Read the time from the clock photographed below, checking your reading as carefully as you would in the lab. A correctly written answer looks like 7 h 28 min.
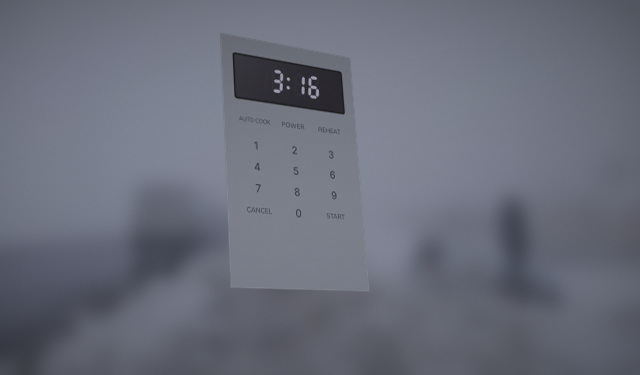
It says 3 h 16 min
